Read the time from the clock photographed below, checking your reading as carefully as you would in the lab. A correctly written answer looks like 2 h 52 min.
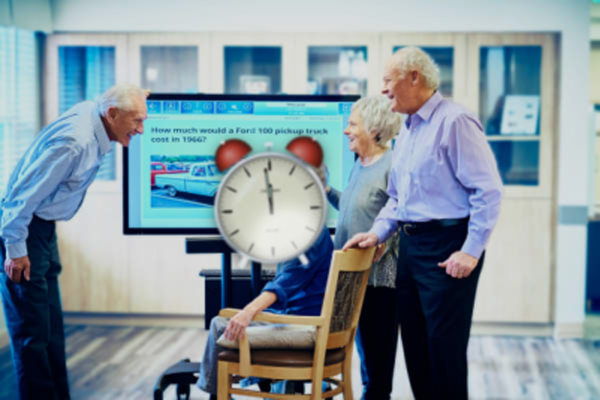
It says 11 h 59 min
